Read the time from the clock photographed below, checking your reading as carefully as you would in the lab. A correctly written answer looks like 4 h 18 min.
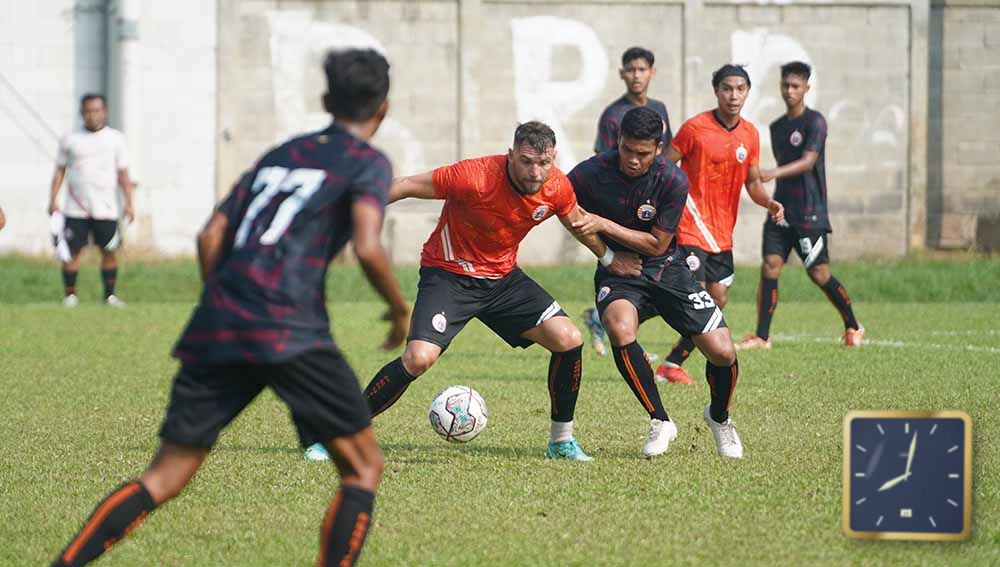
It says 8 h 02 min
